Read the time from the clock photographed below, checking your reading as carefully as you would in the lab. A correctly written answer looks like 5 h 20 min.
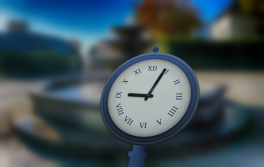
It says 9 h 04 min
